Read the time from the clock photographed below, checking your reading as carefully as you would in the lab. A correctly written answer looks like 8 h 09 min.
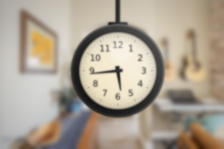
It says 5 h 44 min
